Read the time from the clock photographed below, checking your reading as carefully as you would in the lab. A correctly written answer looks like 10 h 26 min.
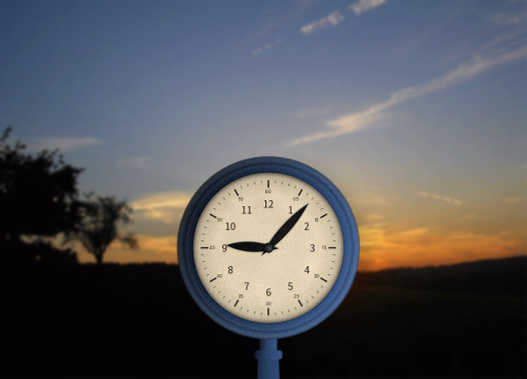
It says 9 h 07 min
